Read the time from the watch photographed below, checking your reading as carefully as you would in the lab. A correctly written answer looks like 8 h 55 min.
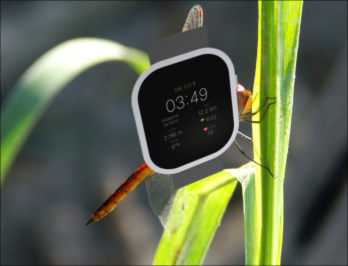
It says 3 h 49 min
